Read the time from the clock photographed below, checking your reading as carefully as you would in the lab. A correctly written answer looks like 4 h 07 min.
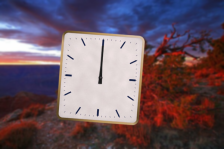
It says 12 h 00 min
